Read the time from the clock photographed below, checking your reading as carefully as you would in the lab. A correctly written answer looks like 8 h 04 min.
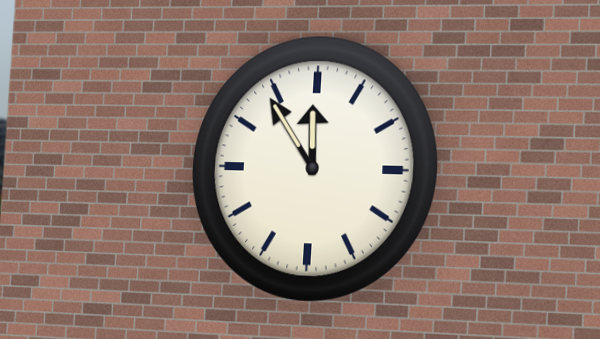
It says 11 h 54 min
